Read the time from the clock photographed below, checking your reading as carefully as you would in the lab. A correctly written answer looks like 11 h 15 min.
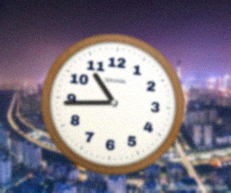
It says 10 h 44 min
